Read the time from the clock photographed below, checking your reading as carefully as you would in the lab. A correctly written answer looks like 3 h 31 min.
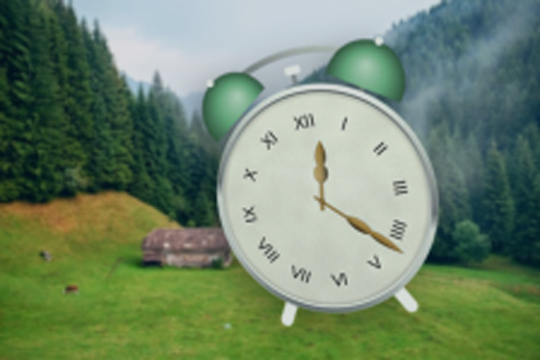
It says 12 h 22 min
